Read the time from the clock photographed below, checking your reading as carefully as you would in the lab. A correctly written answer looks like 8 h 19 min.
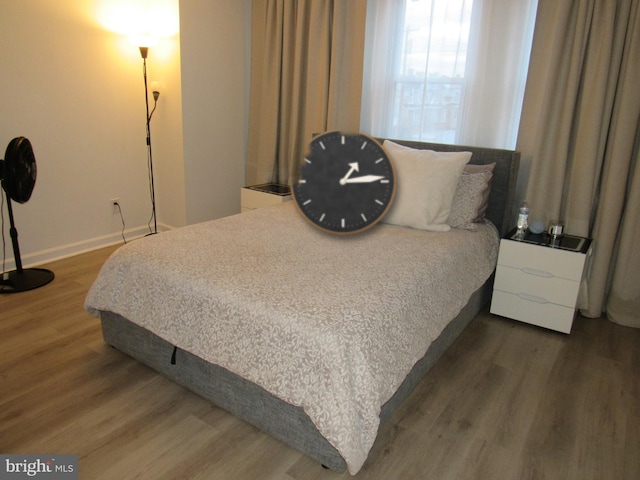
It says 1 h 14 min
